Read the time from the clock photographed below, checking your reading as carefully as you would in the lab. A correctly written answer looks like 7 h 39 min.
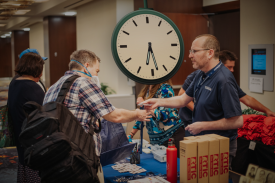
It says 6 h 28 min
